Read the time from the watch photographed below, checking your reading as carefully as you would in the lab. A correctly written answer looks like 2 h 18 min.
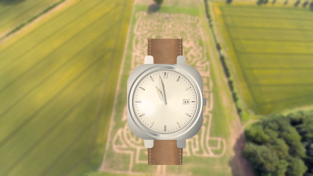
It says 10 h 58 min
